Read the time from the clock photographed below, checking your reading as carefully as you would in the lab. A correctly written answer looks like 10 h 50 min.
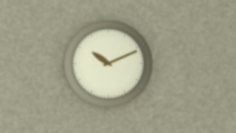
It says 10 h 11 min
